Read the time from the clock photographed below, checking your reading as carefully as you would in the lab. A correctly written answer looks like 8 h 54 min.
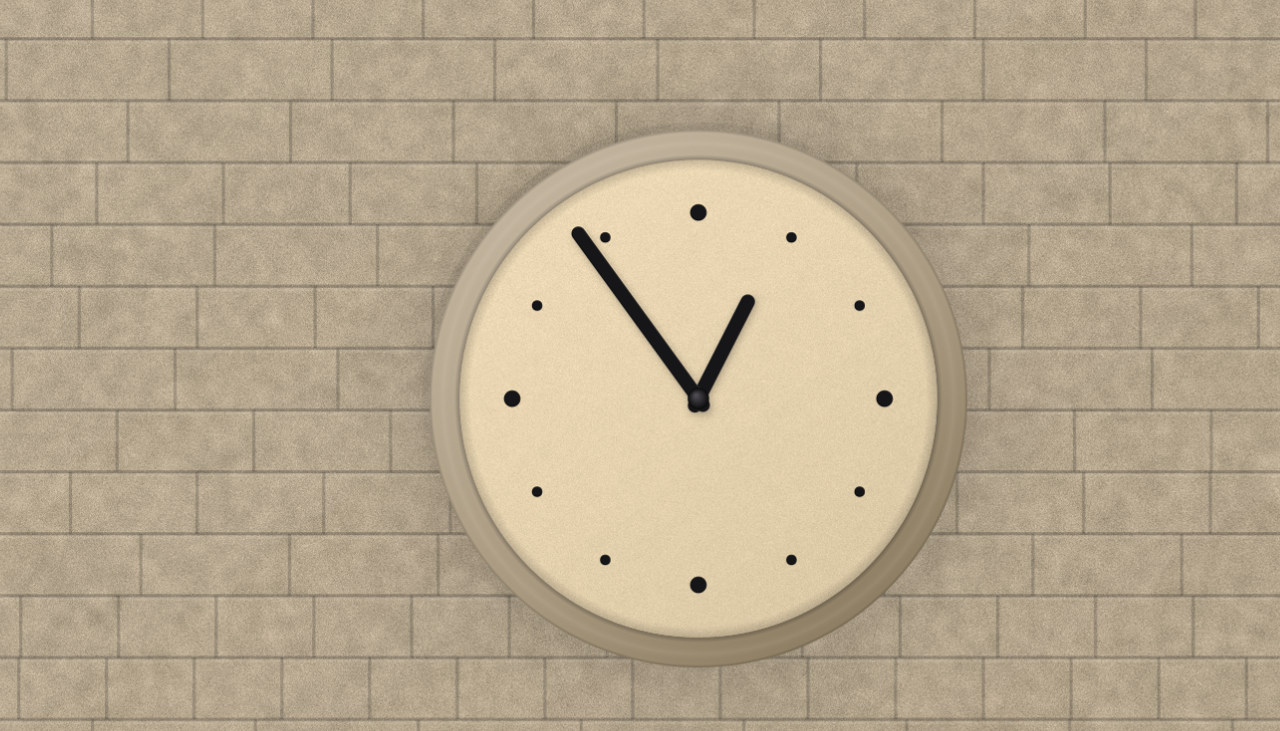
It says 12 h 54 min
